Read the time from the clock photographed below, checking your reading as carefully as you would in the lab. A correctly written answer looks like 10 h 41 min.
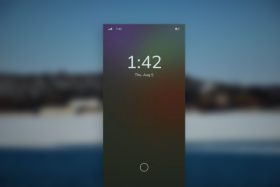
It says 1 h 42 min
